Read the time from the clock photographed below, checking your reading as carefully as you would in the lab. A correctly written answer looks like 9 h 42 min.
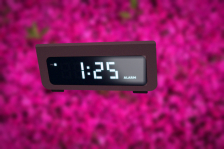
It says 1 h 25 min
